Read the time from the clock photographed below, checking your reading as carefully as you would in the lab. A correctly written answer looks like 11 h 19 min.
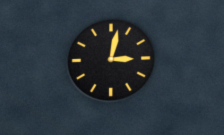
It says 3 h 02 min
